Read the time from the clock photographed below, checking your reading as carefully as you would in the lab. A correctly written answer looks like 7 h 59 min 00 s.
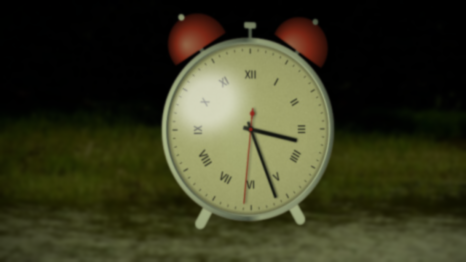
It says 3 h 26 min 31 s
